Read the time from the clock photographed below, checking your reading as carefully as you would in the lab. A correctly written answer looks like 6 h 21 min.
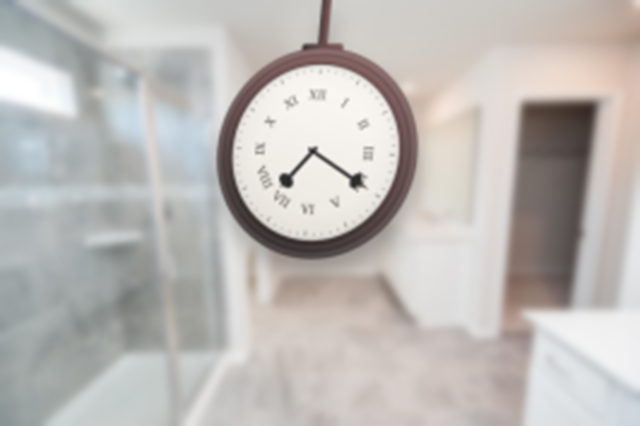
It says 7 h 20 min
